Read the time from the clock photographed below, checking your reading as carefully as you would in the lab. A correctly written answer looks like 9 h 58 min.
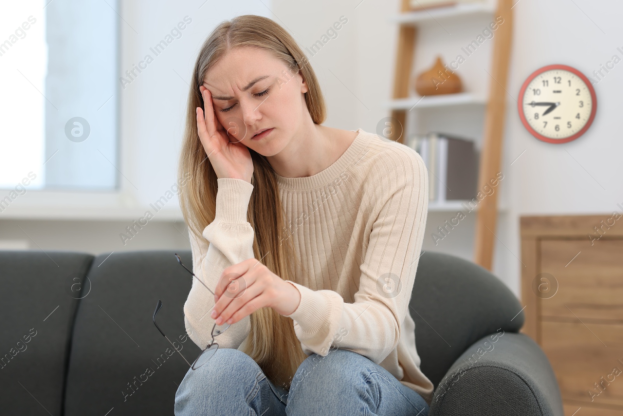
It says 7 h 45 min
